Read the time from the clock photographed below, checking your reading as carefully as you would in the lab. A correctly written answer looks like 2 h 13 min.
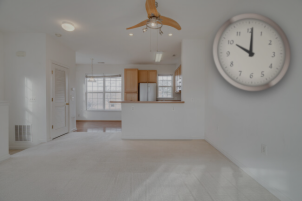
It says 10 h 01 min
